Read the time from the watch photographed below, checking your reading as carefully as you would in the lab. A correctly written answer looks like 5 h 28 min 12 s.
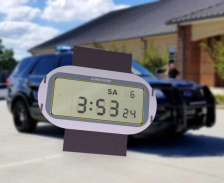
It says 3 h 53 min 24 s
